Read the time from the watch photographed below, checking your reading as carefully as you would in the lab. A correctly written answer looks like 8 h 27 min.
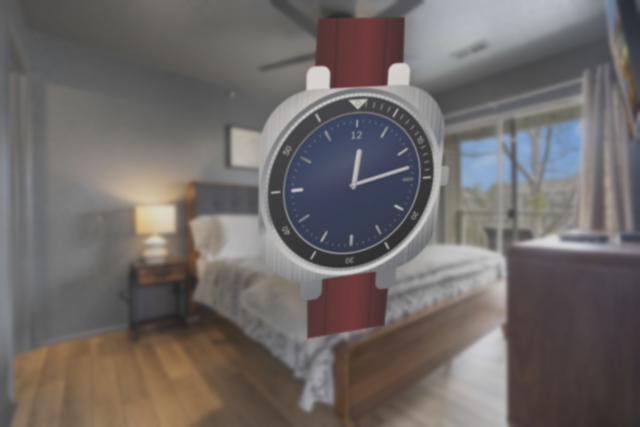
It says 12 h 13 min
